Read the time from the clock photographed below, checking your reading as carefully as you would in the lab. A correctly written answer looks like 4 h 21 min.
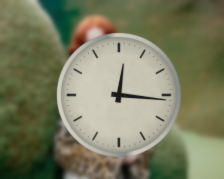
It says 12 h 16 min
